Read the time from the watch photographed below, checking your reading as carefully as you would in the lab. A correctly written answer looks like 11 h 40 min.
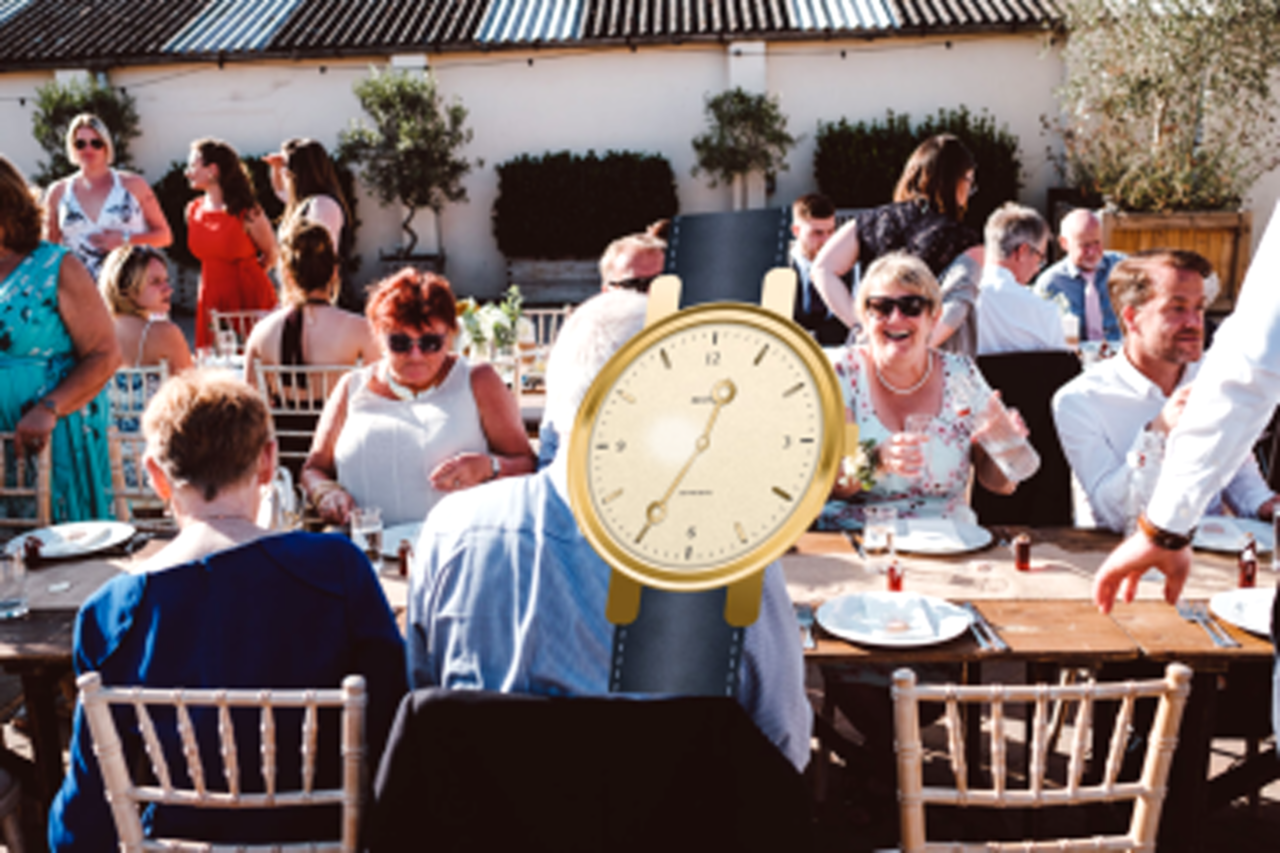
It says 12 h 35 min
